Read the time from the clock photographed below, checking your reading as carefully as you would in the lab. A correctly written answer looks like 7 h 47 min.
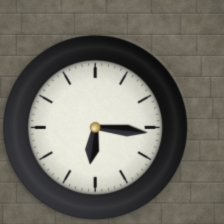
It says 6 h 16 min
